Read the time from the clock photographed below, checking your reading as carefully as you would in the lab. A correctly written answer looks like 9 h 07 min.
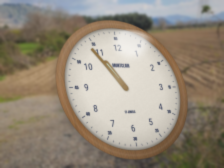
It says 10 h 54 min
